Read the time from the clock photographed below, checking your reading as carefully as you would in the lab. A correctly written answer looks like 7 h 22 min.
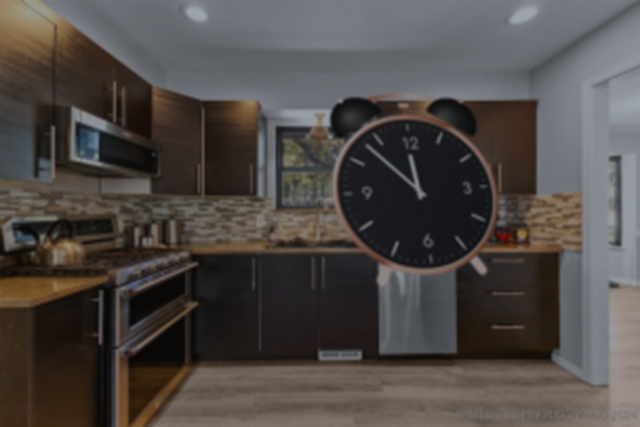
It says 11 h 53 min
